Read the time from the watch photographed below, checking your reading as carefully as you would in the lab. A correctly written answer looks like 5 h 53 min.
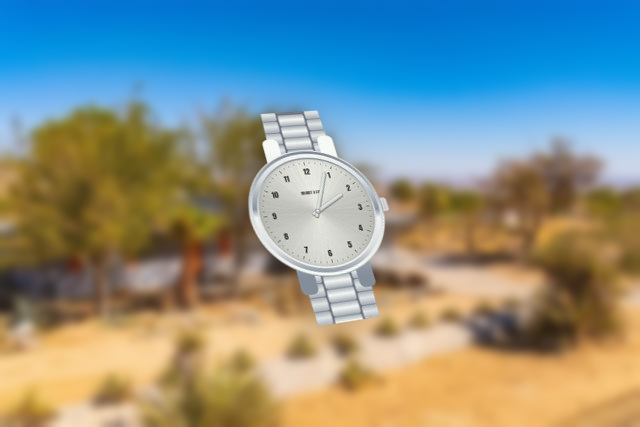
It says 2 h 04 min
